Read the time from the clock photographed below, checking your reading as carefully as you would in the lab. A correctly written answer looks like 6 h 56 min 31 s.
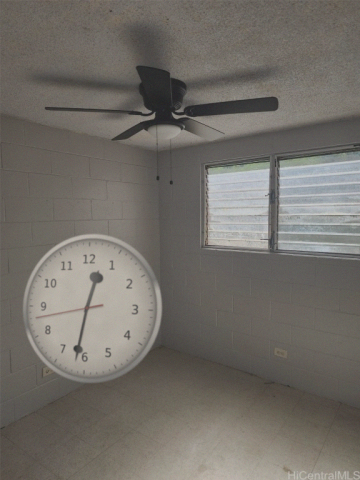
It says 12 h 31 min 43 s
